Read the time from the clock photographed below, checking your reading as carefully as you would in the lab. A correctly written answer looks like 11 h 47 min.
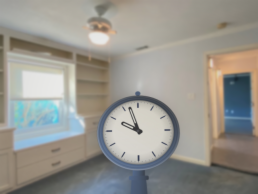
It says 9 h 57 min
